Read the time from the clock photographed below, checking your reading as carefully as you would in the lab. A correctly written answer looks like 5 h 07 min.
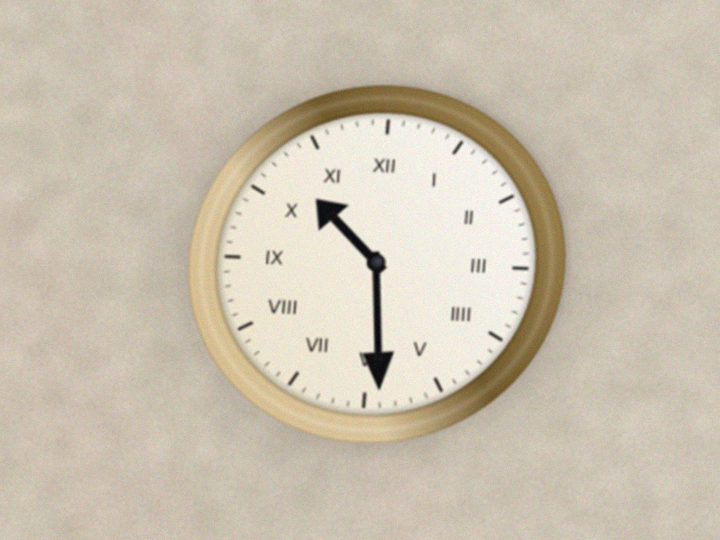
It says 10 h 29 min
